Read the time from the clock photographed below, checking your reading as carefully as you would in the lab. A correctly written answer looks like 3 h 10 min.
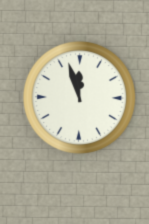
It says 11 h 57 min
